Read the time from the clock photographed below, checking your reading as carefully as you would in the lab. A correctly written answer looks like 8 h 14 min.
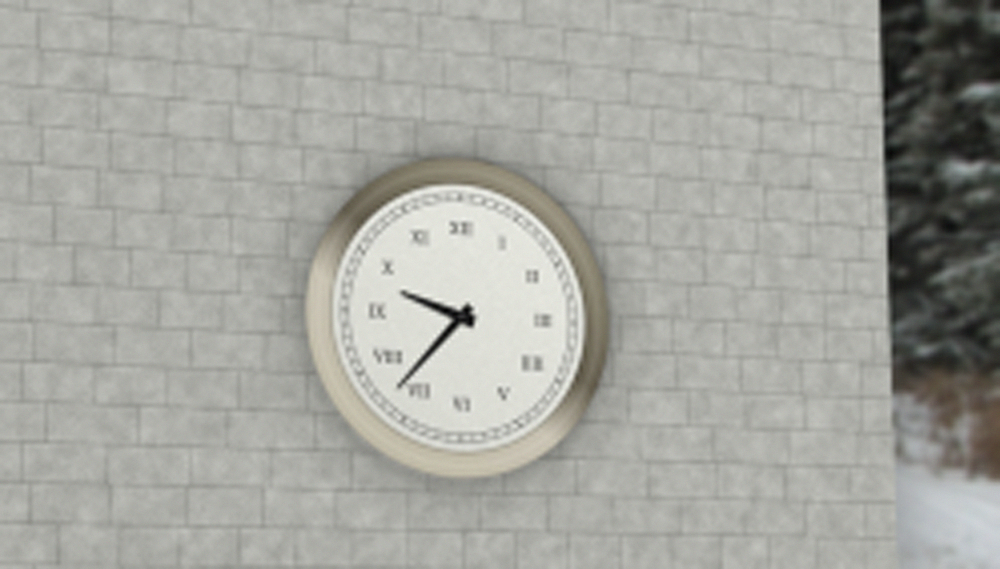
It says 9 h 37 min
